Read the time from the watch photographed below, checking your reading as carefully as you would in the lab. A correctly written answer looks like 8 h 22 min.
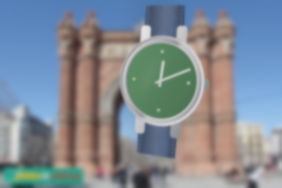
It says 12 h 11 min
